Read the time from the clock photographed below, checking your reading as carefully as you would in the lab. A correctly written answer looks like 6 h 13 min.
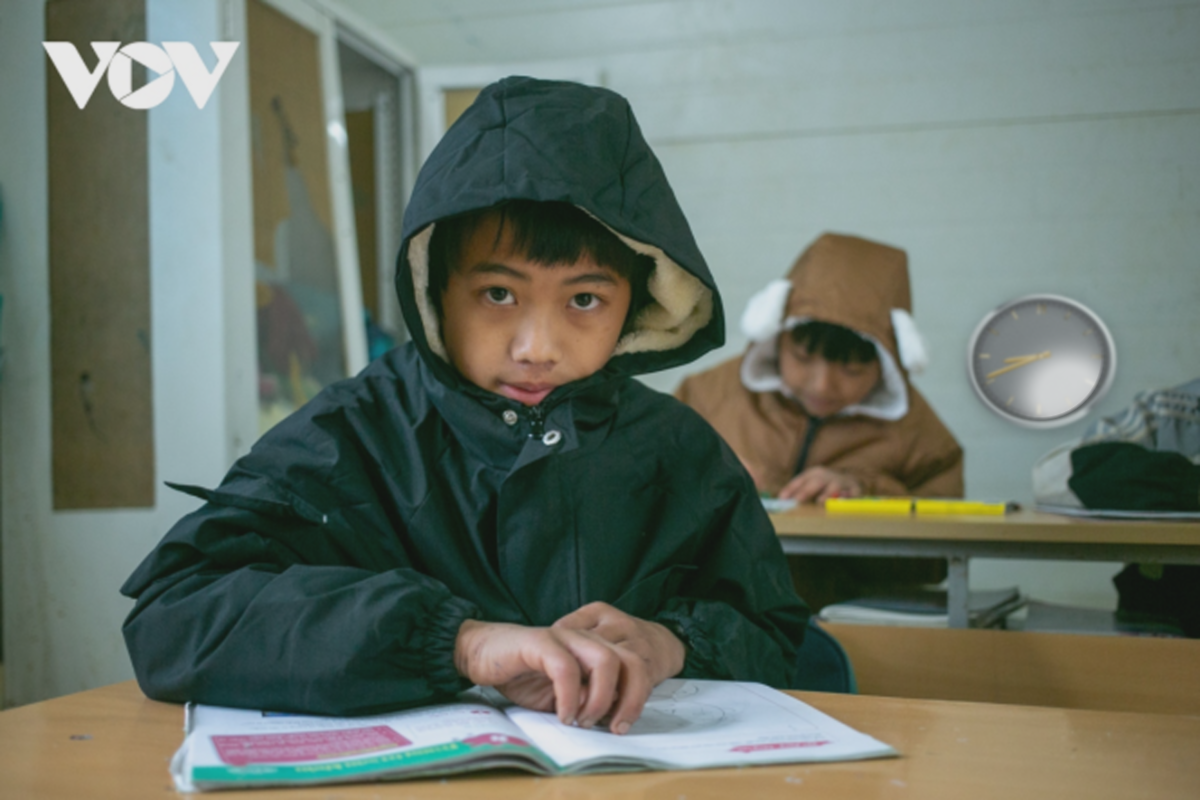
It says 8 h 41 min
